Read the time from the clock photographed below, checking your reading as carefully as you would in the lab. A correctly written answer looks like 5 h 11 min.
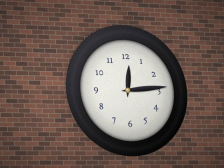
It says 12 h 14 min
